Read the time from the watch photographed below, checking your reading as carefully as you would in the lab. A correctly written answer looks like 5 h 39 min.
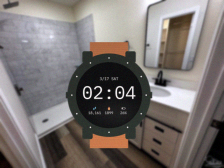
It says 2 h 04 min
